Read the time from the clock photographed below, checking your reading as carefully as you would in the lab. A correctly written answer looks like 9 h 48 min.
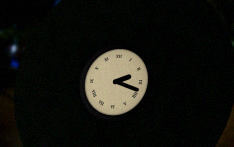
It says 2 h 18 min
